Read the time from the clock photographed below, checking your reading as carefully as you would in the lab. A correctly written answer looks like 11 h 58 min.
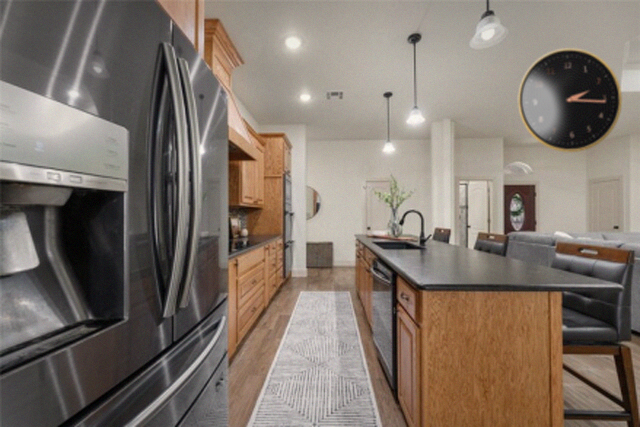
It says 2 h 16 min
